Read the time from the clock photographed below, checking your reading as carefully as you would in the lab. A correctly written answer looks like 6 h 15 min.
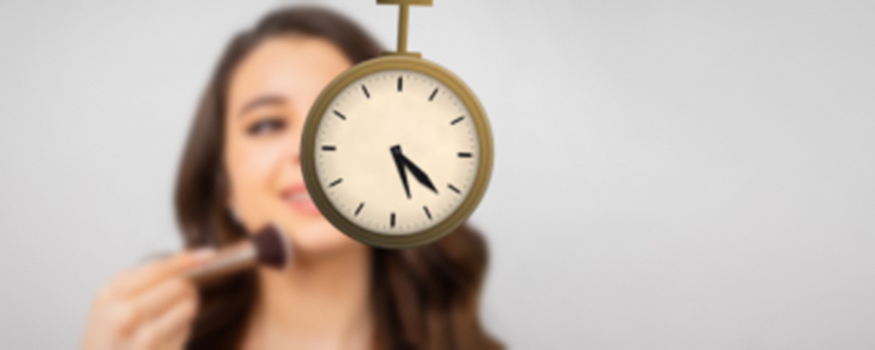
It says 5 h 22 min
